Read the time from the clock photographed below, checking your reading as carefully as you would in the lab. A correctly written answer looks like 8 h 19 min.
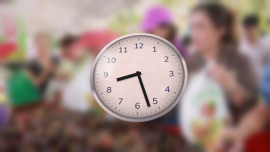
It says 8 h 27 min
